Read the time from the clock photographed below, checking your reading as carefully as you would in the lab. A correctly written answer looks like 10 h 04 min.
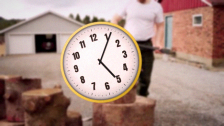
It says 5 h 06 min
